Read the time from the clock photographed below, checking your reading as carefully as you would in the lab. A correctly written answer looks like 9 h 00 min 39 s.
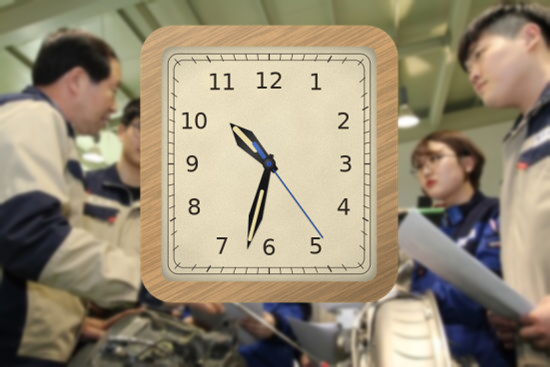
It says 10 h 32 min 24 s
